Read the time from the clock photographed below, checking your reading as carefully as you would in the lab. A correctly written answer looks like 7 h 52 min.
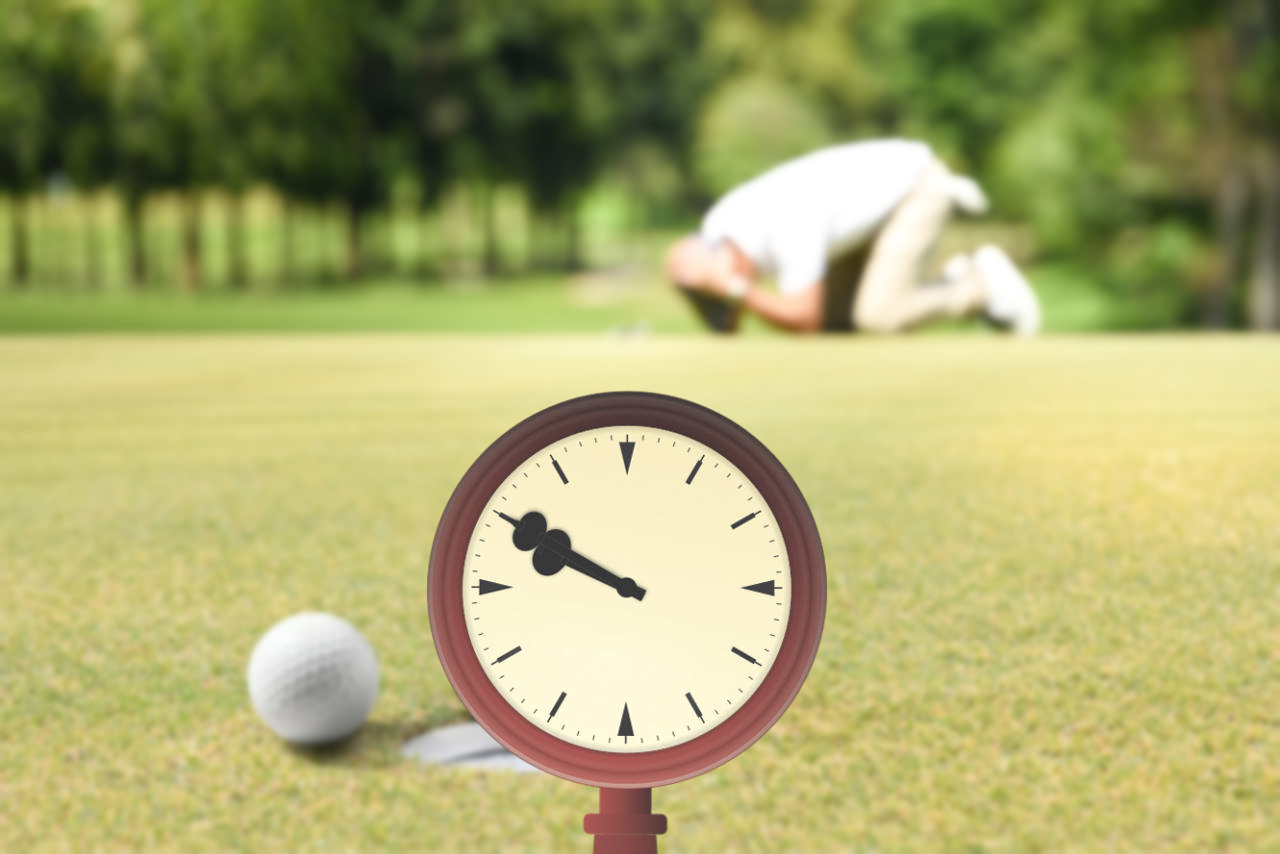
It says 9 h 50 min
